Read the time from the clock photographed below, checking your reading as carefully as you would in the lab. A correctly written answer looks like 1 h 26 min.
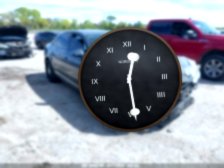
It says 12 h 29 min
